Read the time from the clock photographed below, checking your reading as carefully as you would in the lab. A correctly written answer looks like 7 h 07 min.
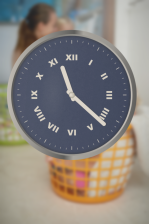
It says 11 h 22 min
